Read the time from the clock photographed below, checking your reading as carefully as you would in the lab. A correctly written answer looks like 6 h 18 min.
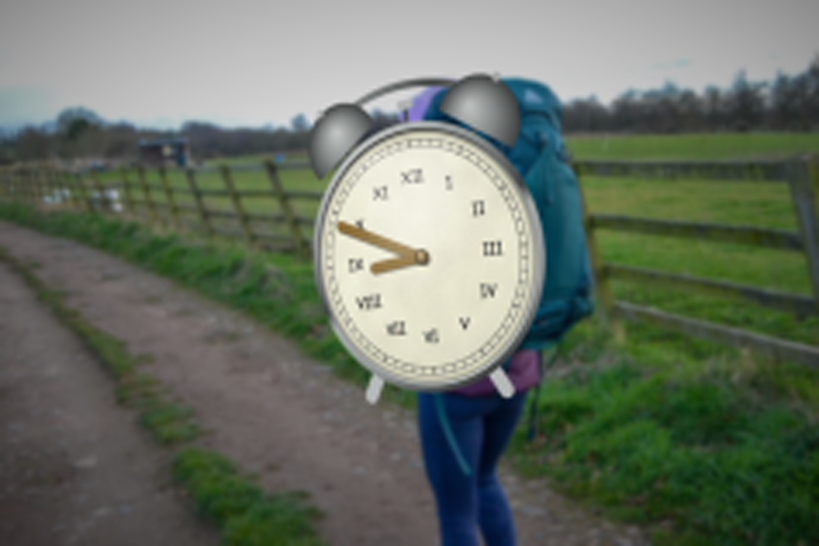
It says 8 h 49 min
